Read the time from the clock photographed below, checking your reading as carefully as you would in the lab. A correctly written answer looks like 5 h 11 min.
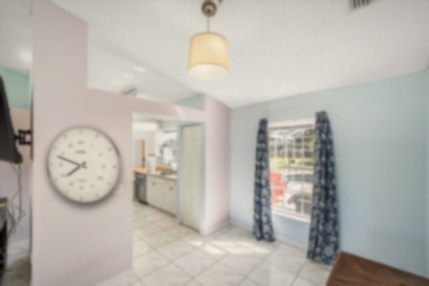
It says 7 h 48 min
